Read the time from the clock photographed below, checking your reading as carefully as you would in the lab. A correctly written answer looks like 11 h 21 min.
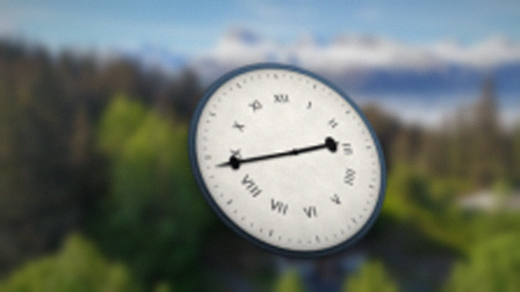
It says 2 h 44 min
